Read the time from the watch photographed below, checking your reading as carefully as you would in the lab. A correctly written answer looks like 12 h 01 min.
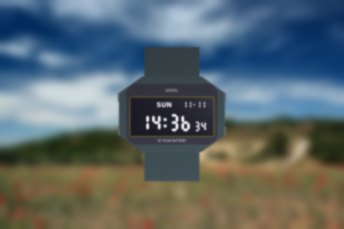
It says 14 h 36 min
